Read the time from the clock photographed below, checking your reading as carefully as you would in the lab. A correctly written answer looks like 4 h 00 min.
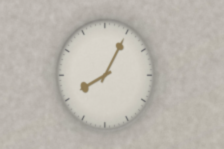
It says 8 h 05 min
